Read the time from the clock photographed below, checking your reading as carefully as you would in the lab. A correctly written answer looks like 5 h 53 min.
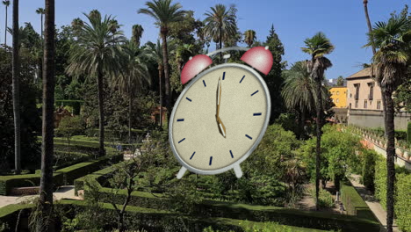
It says 4 h 59 min
